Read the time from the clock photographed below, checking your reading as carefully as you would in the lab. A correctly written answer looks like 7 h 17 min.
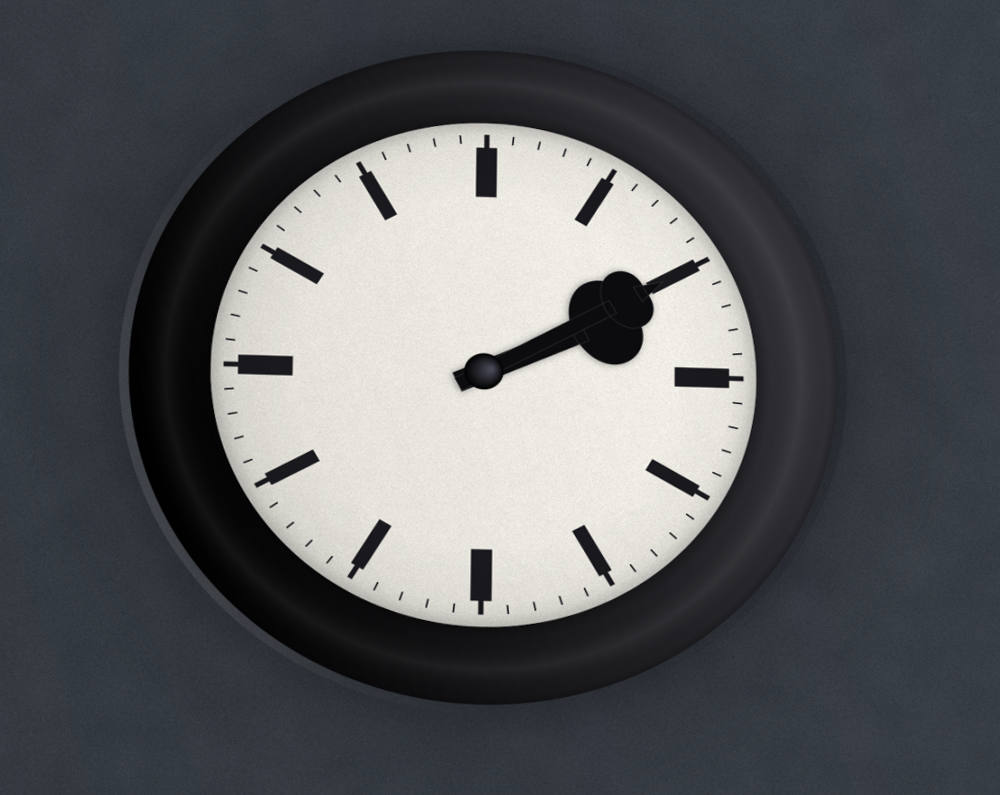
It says 2 h 10 min
